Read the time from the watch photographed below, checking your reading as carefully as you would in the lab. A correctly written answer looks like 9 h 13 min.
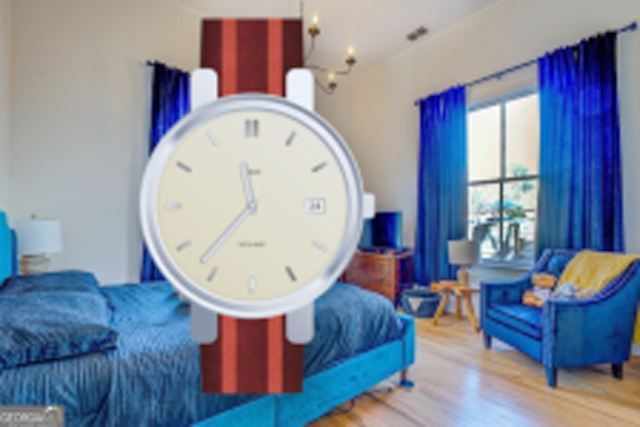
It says 11 h 37 min
